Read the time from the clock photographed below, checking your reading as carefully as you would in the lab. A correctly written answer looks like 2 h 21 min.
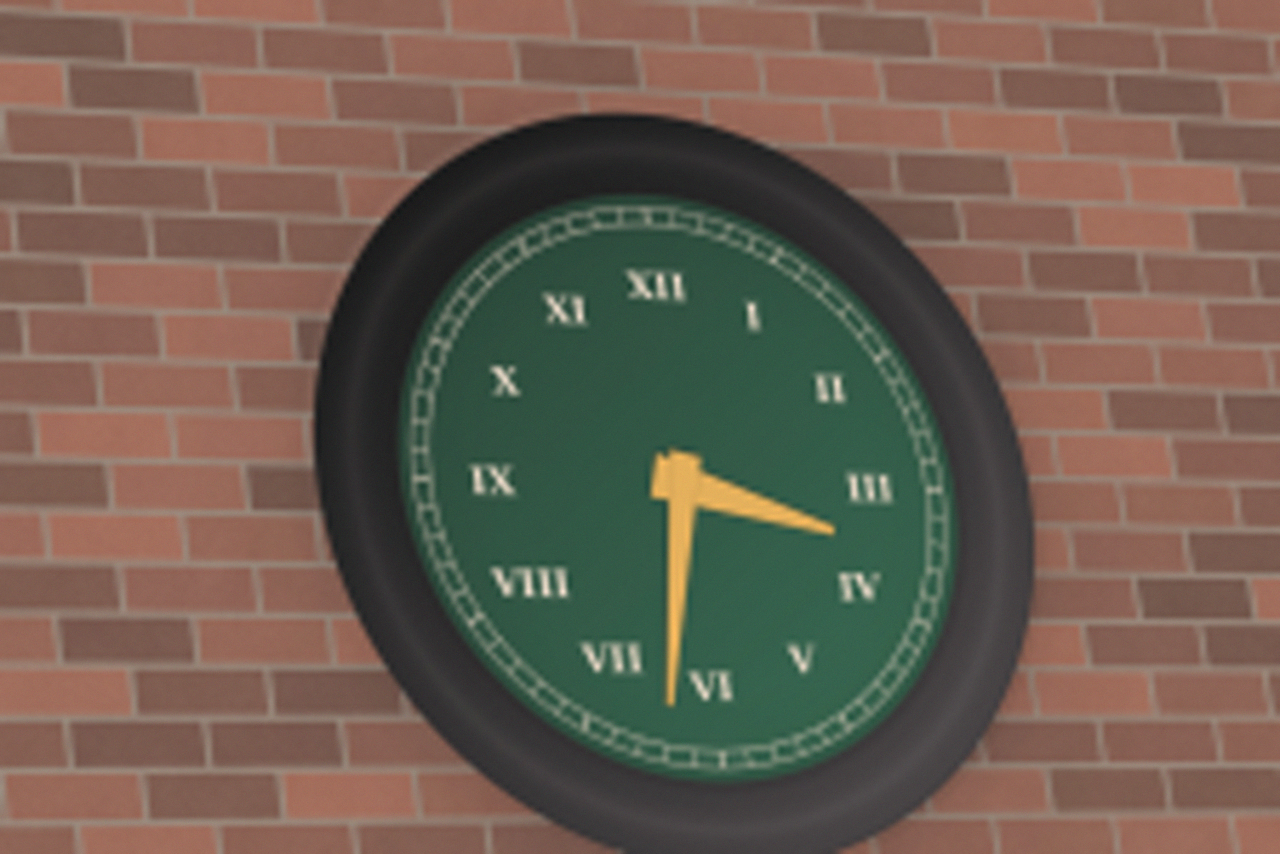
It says 3 h 32 min
